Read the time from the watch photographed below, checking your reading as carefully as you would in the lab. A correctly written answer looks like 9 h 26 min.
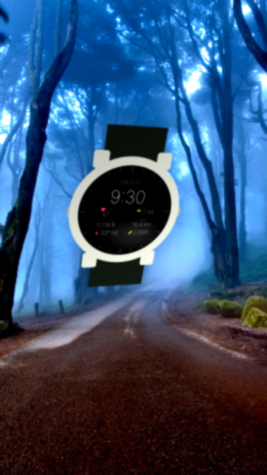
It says 9 h 30 min
